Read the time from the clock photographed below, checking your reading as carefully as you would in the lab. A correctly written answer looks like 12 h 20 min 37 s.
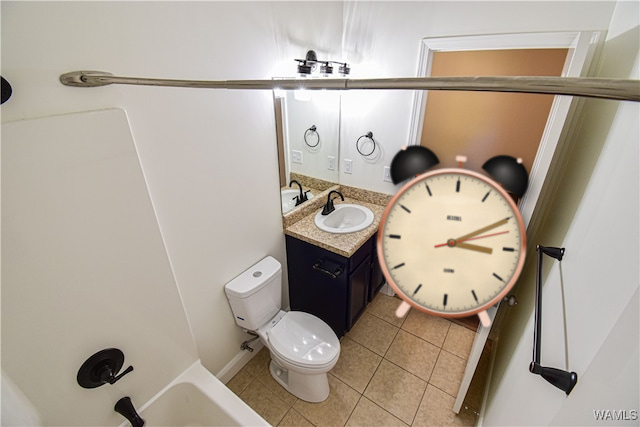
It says 3 h 10 min 12 s
